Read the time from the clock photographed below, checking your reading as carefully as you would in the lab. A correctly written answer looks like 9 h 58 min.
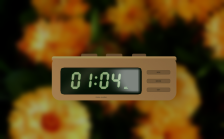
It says 1 h 04 min
